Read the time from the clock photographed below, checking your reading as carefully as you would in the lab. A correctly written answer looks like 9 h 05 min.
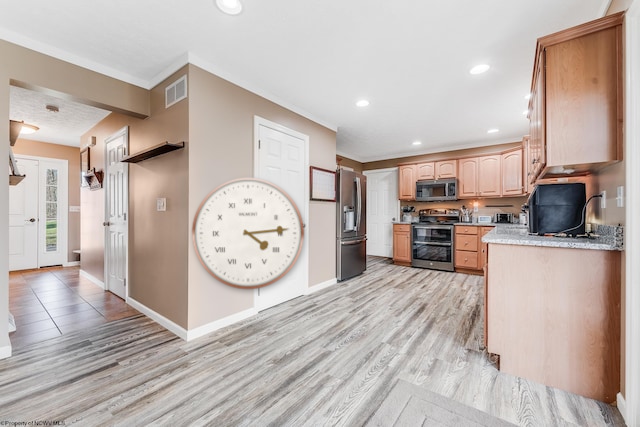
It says 4 h 14 min
